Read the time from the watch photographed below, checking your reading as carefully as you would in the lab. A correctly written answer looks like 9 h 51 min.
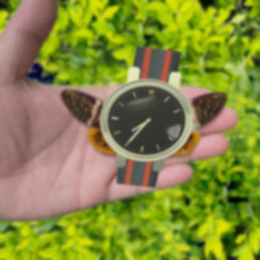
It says 7 h 35 min
